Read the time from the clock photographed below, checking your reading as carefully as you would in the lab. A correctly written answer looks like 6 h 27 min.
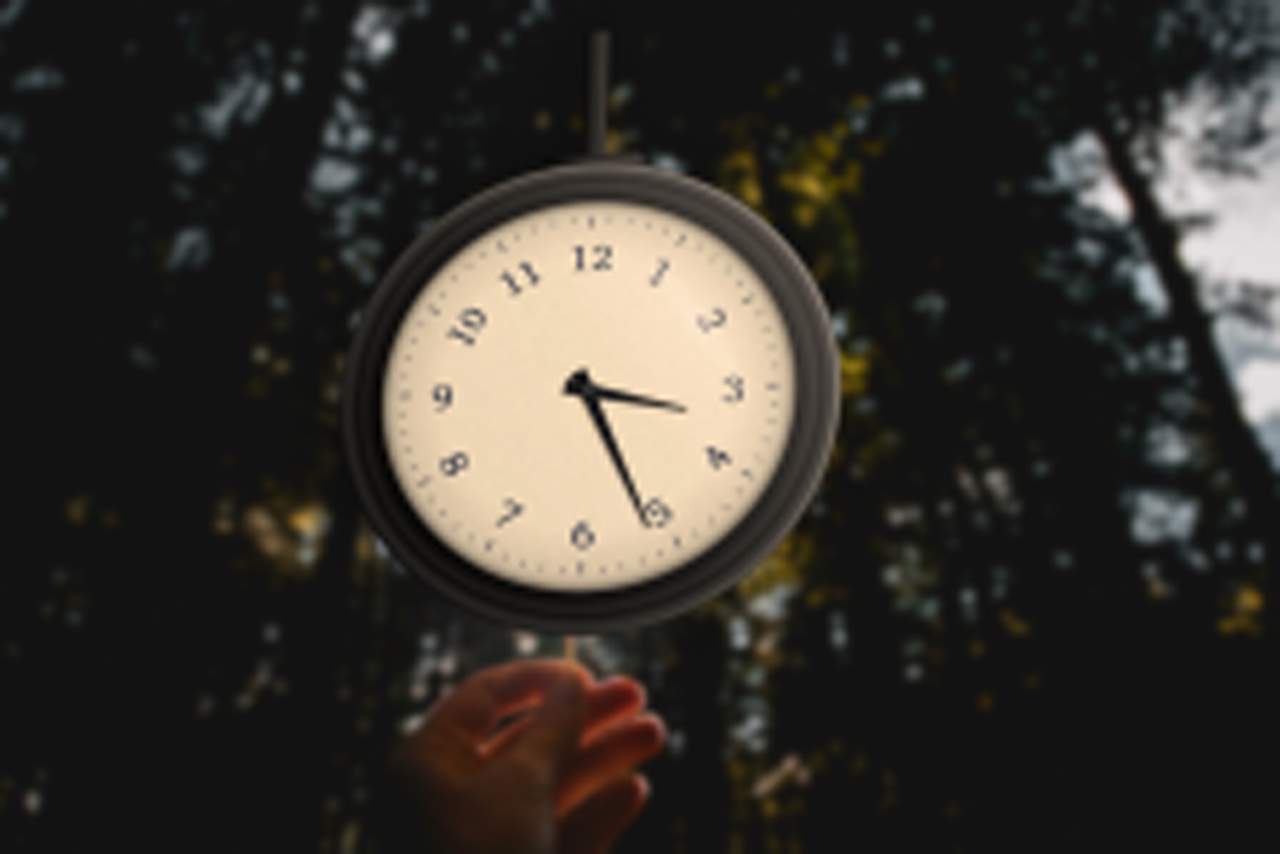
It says 3 h 26 min
